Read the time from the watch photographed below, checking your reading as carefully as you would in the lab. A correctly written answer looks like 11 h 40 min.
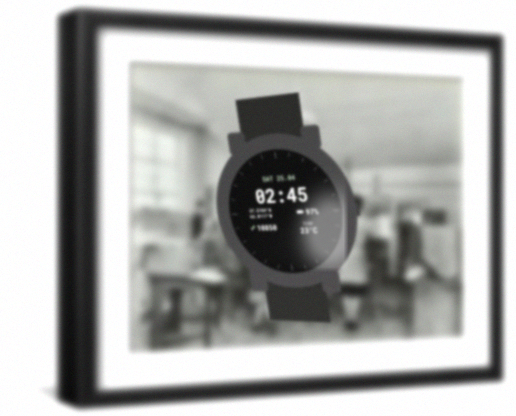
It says 2 h 45 min
